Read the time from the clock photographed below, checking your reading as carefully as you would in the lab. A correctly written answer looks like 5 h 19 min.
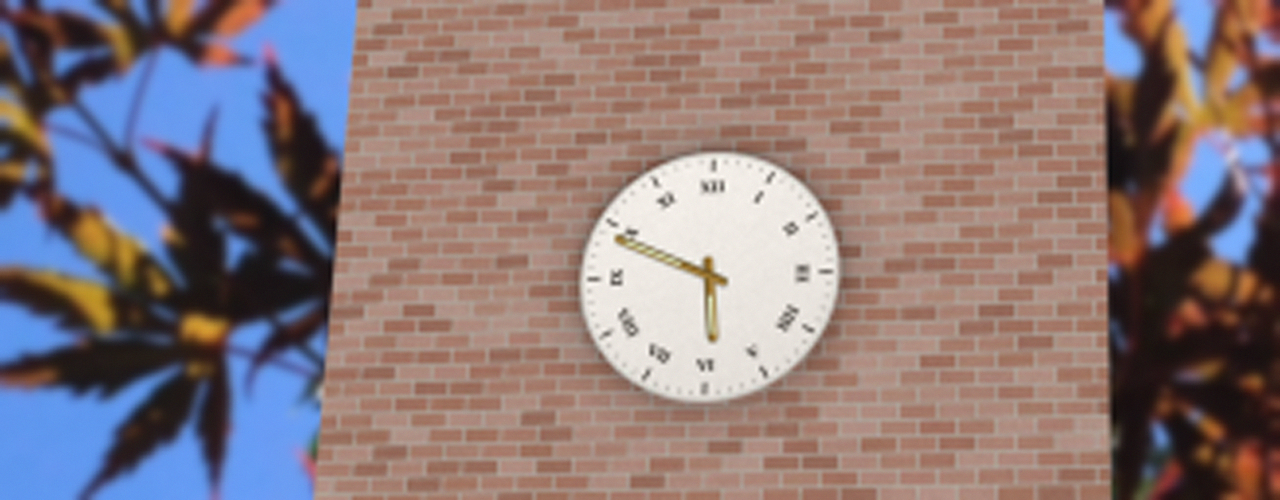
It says 5 h 49 min
